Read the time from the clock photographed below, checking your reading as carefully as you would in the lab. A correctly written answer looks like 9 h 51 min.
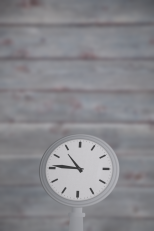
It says 10 h 46 min
